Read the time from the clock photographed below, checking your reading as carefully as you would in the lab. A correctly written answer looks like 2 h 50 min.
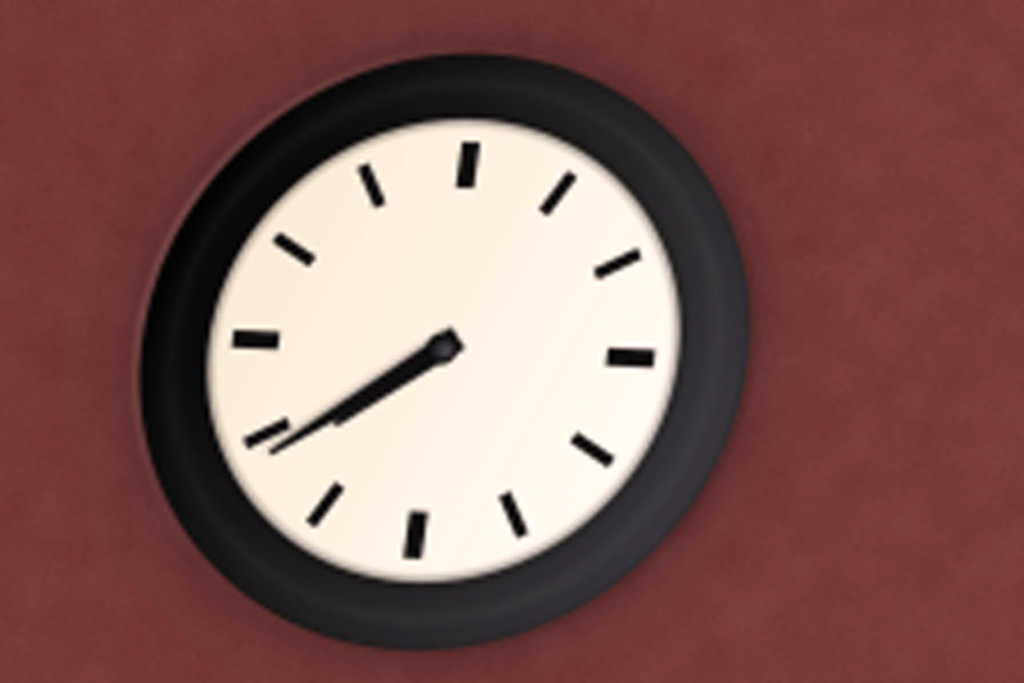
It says 7 h 39 min
